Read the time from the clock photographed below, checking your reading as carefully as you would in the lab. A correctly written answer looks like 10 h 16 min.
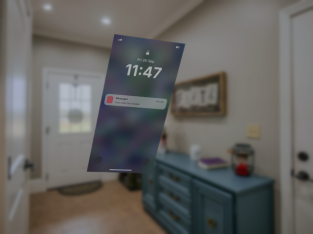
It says 11 h 47 min
